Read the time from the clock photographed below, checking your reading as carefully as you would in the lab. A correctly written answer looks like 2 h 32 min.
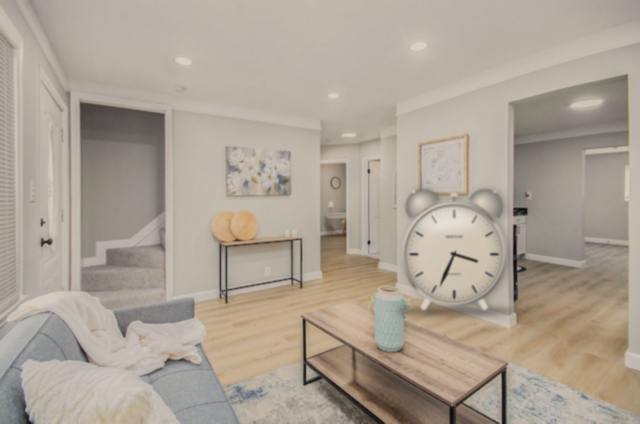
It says 3 h 34 min
